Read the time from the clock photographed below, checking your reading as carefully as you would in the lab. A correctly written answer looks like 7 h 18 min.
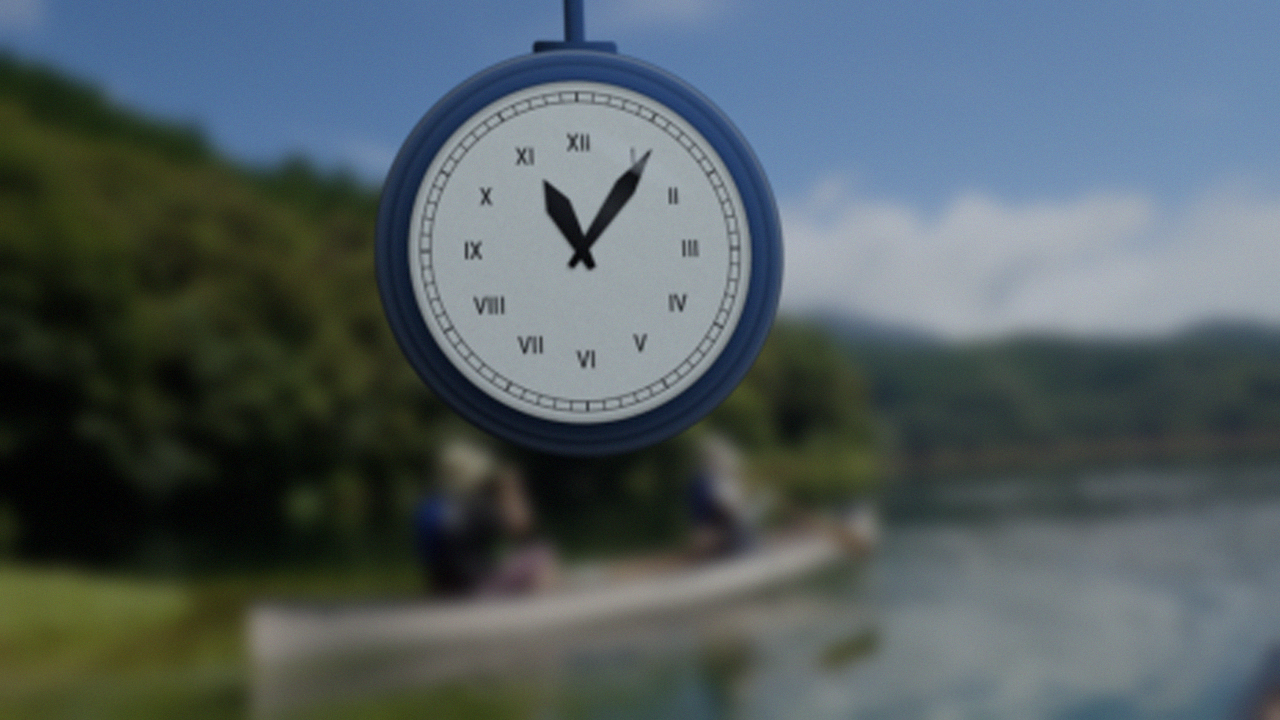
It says 11 h 06 min
